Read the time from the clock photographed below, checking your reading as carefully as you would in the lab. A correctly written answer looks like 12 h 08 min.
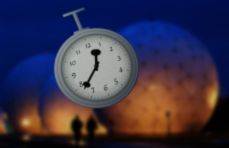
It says 12 h 38 min
